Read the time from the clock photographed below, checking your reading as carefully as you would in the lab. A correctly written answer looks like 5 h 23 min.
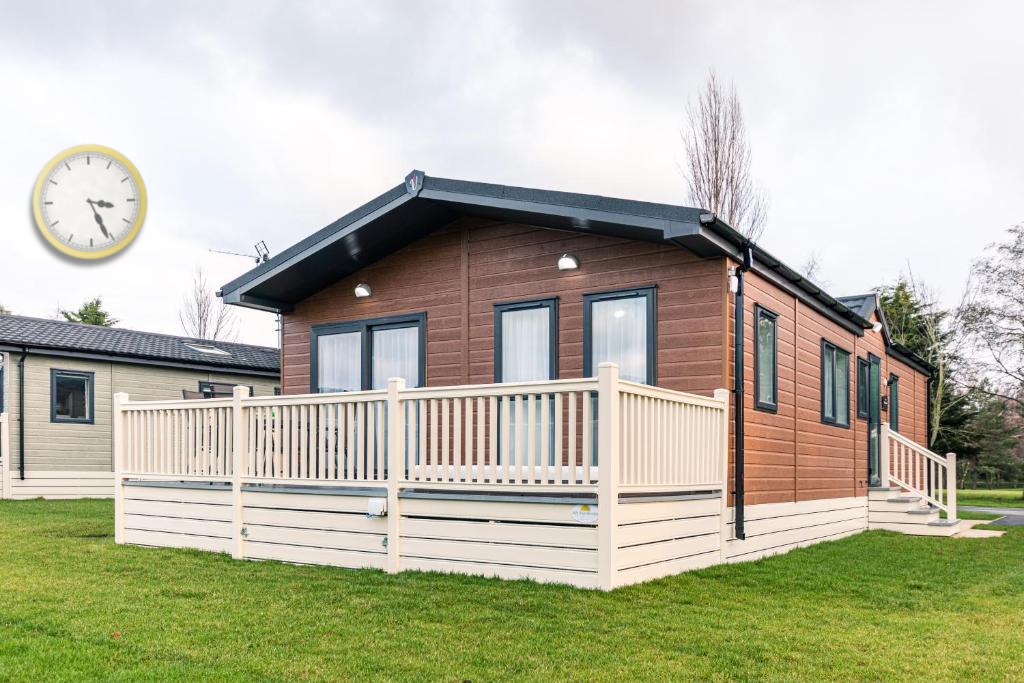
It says 3 h 26 min
